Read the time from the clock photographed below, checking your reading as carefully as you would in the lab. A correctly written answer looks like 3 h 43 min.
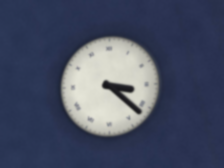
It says 3 h 22 min
